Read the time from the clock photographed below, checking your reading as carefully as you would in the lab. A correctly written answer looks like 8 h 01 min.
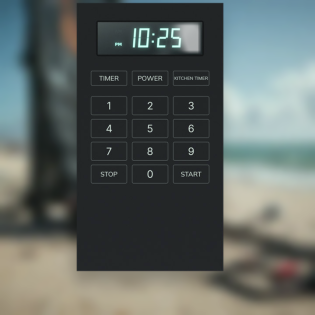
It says 10 h 25 min
